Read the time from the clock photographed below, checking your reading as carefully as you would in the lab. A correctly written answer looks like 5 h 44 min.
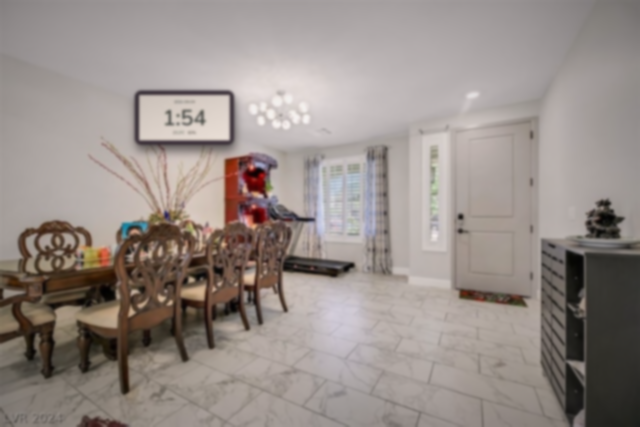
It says 1 h 54 min
